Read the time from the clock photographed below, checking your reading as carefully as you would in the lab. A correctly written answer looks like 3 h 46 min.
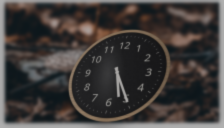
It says 5 h 25 min
